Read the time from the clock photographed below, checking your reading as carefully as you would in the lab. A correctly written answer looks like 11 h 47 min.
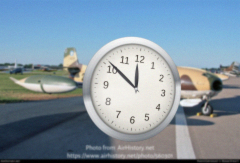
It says 11 h 51 min
